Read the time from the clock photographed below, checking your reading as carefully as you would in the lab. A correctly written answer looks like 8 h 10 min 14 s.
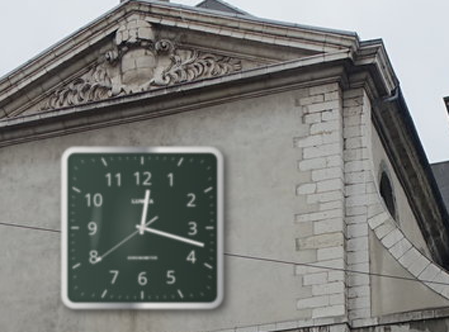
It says 12 h 17 min 39 s
